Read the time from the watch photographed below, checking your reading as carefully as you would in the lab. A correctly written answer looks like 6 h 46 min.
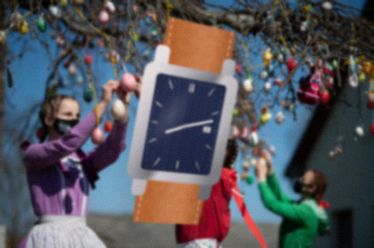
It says 8 h 12 min
